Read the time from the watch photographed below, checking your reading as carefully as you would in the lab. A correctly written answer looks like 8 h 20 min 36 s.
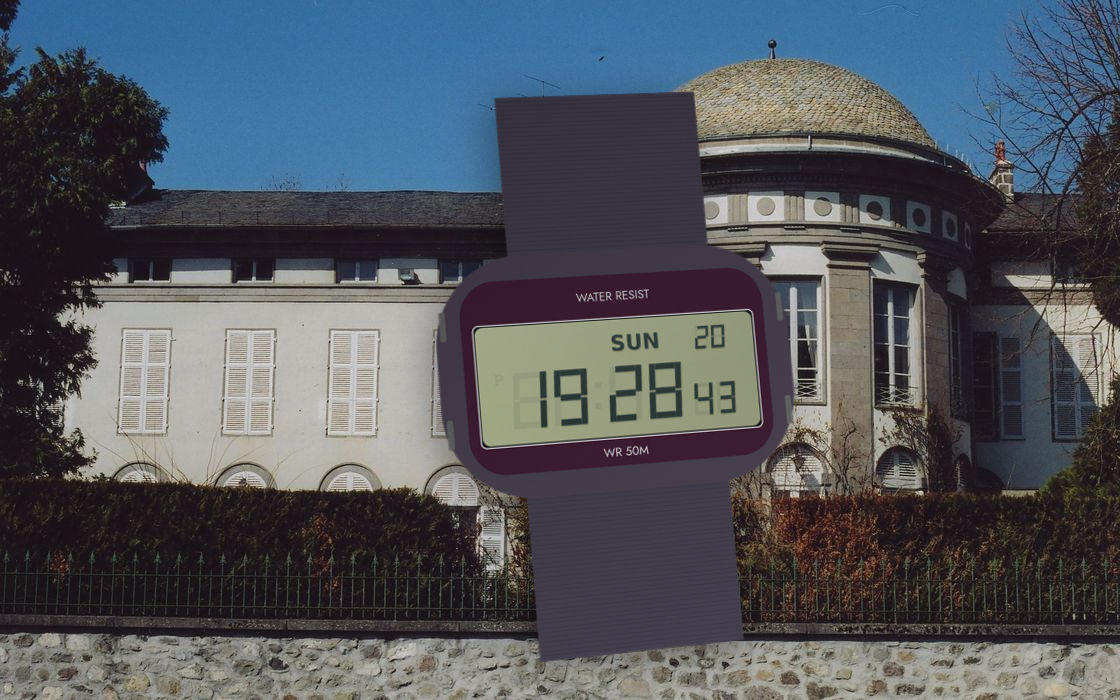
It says 19 h 28 min 43 s
